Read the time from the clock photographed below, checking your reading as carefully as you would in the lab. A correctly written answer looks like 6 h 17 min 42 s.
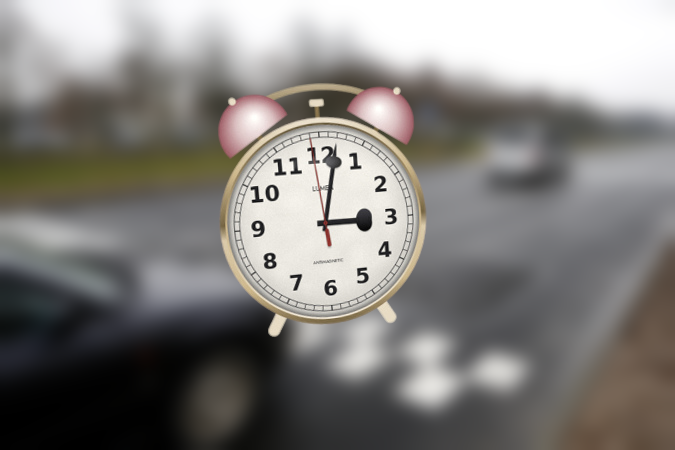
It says 3 h 01 min 59 s
